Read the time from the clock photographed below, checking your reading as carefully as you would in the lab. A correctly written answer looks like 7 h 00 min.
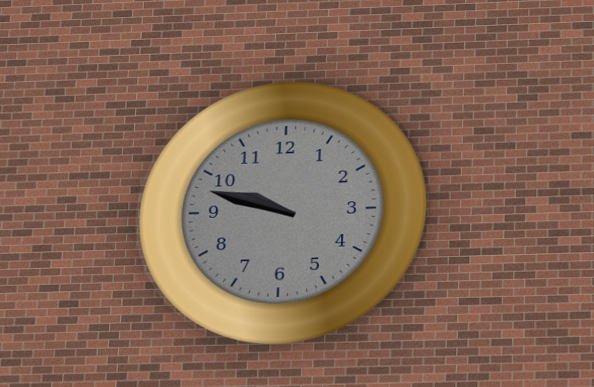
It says 9 h 48 min
